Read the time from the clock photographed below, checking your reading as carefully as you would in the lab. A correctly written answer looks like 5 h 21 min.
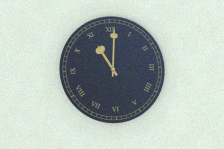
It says 11 h 01 min
